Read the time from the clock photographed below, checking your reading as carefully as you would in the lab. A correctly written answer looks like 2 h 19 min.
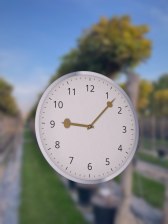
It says 9 h 07 min
